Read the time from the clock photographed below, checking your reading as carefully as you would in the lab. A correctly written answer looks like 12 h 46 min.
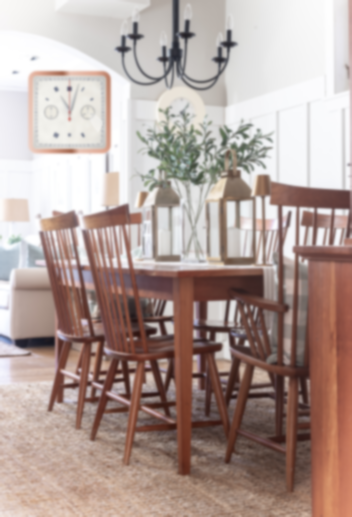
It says 11 h 03 min
